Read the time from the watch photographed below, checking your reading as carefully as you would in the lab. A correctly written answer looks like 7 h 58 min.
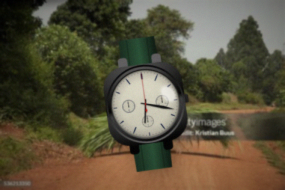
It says 6 h 18 min
